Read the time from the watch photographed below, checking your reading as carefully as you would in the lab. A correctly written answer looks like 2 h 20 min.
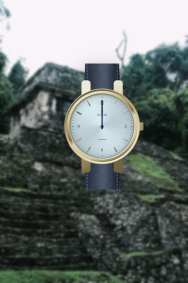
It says 12 h 00 min
